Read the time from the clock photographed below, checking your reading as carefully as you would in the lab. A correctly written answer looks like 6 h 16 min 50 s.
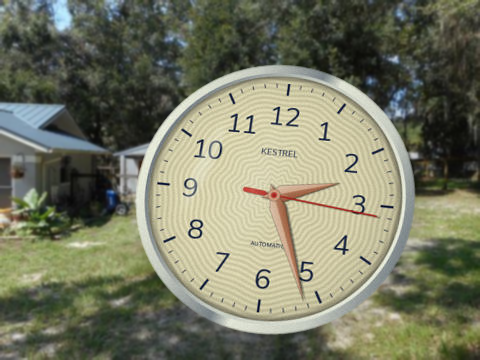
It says 2 h 26 min 16 s
